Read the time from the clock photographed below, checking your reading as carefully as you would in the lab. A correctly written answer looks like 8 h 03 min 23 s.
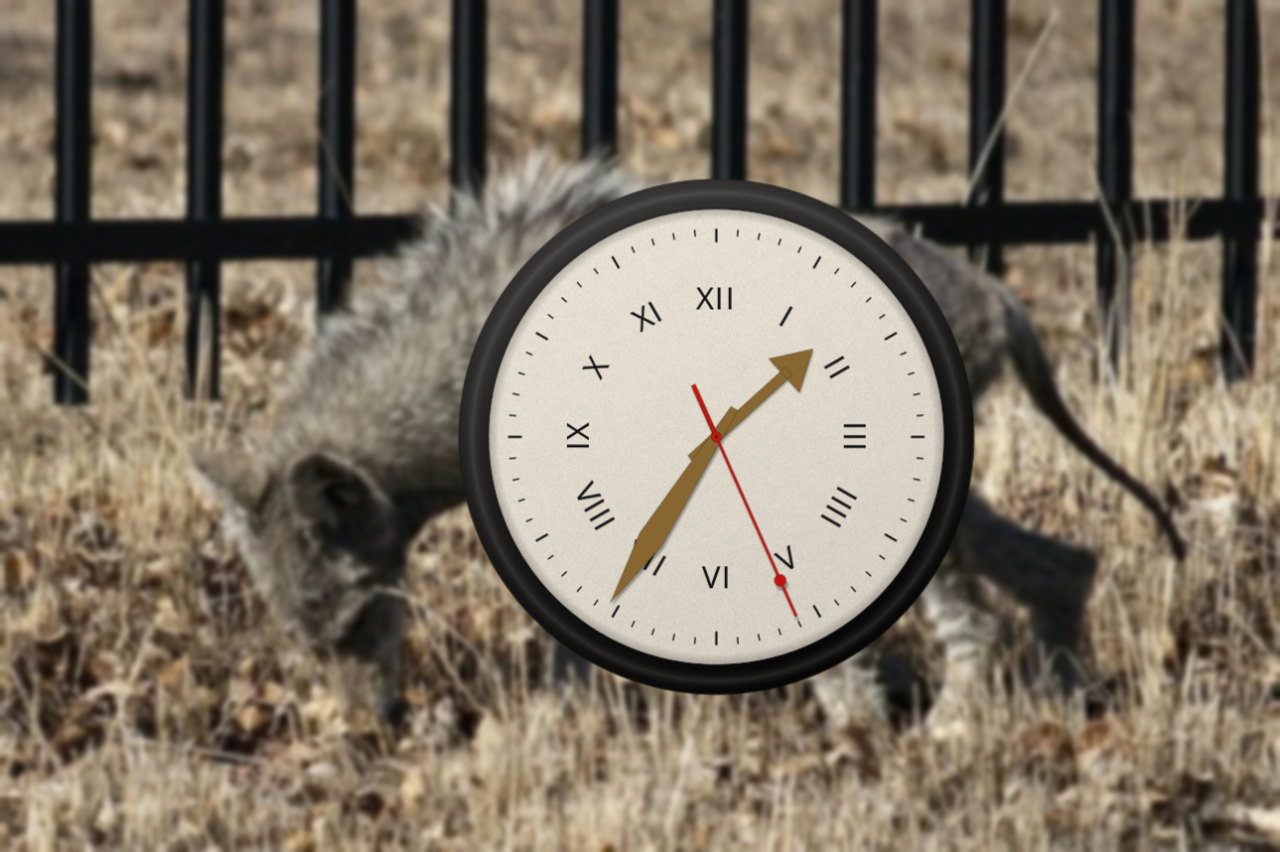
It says 1 h 35 min 26 s
